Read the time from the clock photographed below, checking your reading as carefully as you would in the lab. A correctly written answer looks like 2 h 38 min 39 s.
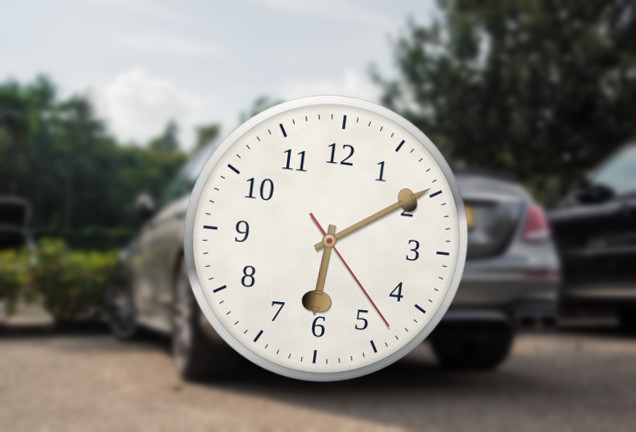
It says 6 h 09 min 23 s
